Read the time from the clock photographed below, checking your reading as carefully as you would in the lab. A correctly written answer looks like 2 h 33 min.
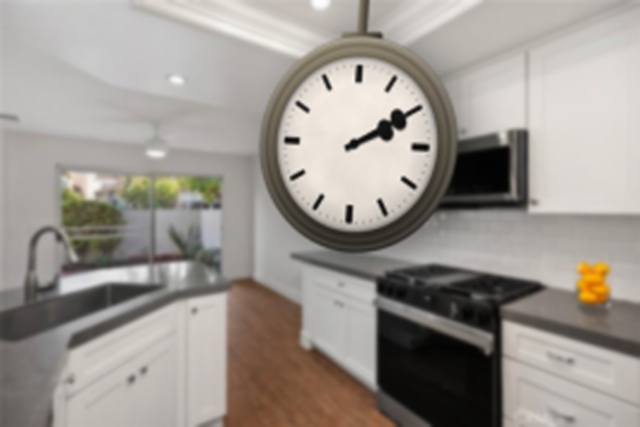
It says 2 h 10 min
